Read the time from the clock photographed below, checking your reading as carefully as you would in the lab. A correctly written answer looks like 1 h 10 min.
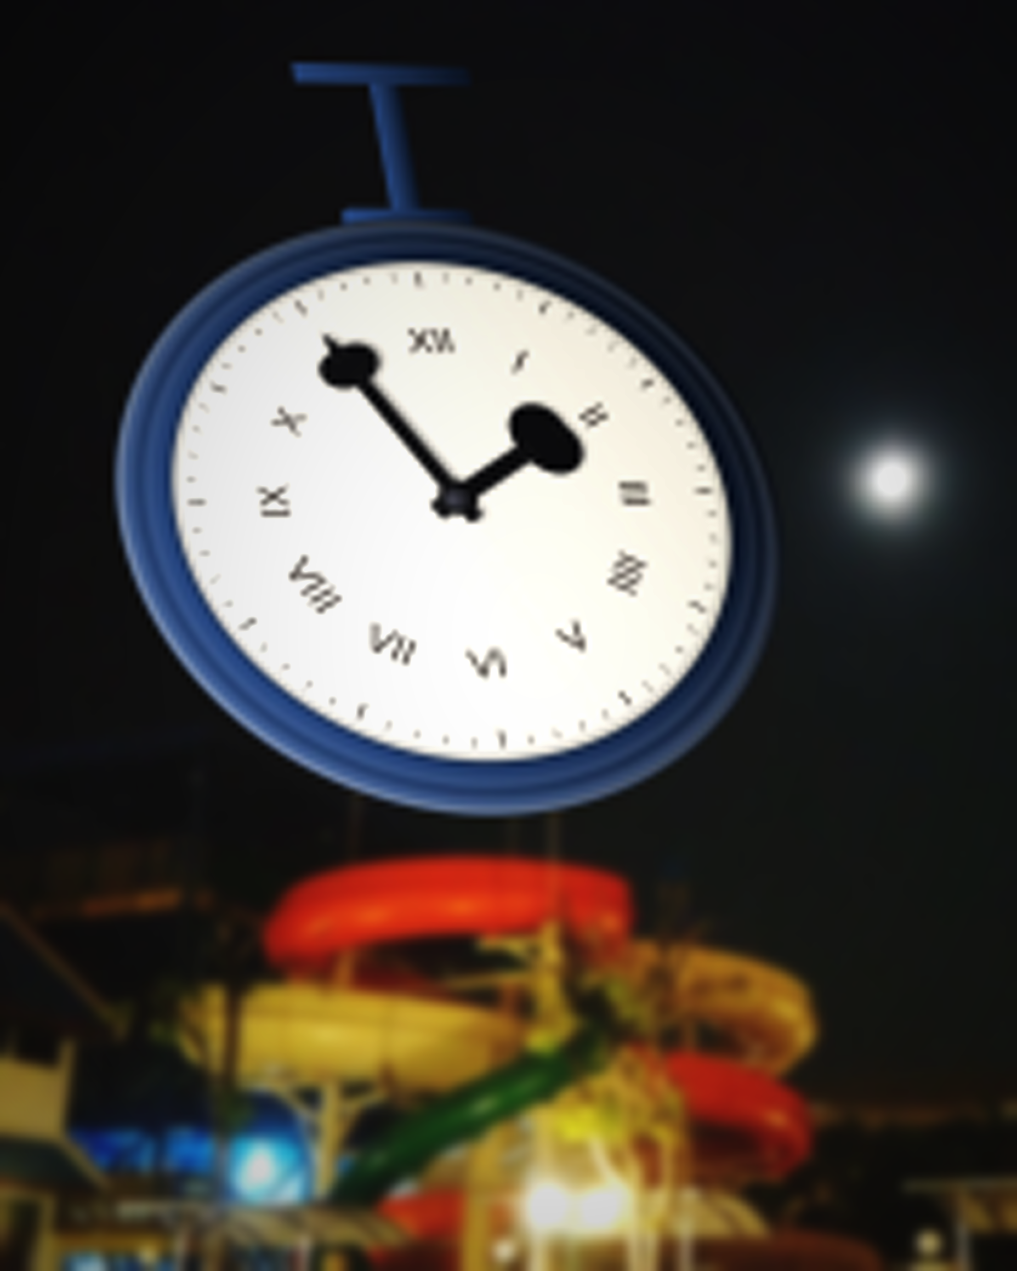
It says 1 h 55 min
